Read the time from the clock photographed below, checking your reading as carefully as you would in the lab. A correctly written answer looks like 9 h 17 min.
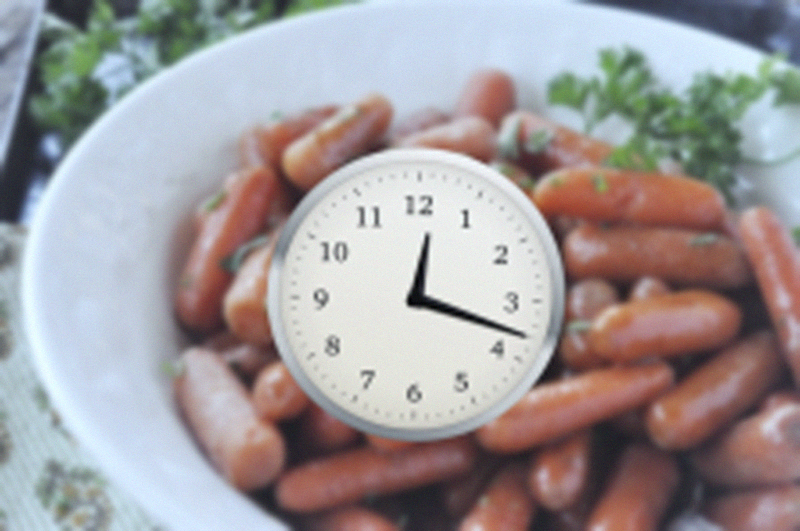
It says 12 h 18 min
